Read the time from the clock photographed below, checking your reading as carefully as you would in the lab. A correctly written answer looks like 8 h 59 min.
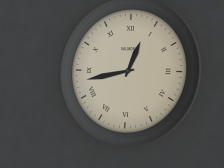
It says 12 h 43 min
